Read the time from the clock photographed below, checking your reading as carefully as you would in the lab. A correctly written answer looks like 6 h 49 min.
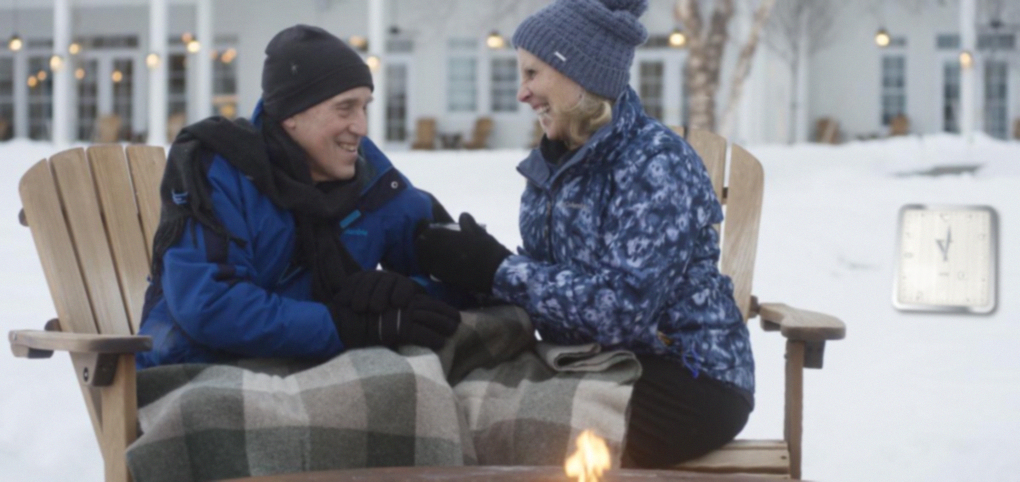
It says 11 h 01 min
